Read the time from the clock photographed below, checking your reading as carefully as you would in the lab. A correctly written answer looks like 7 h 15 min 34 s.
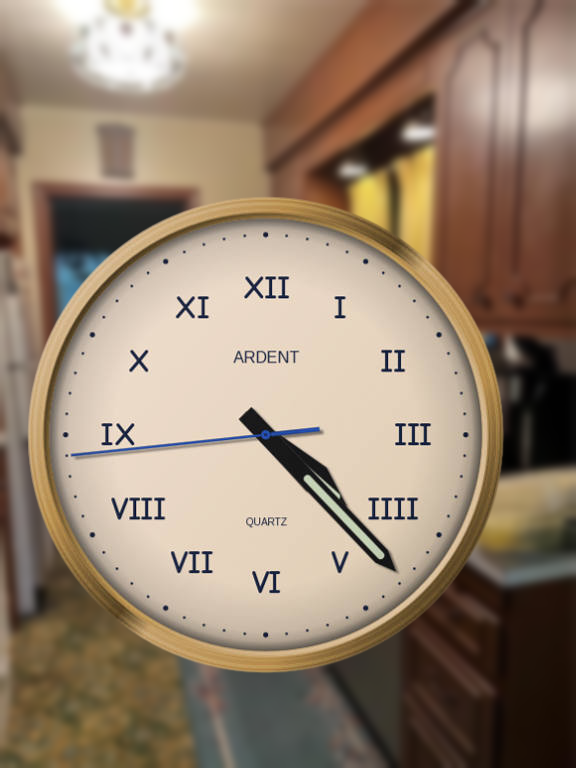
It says 4 h 22 min 44 s
